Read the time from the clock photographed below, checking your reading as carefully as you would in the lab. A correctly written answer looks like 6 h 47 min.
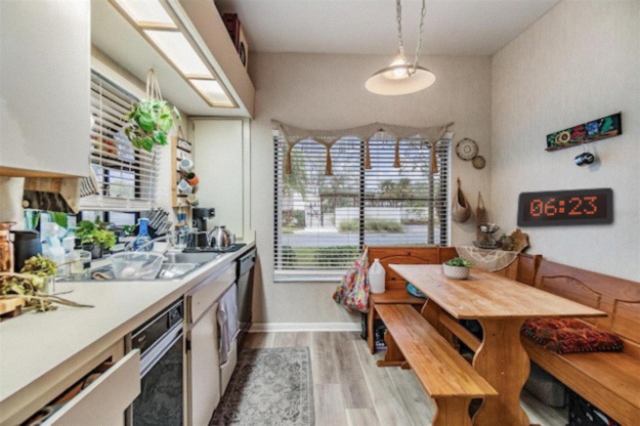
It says 6 h 23 min
